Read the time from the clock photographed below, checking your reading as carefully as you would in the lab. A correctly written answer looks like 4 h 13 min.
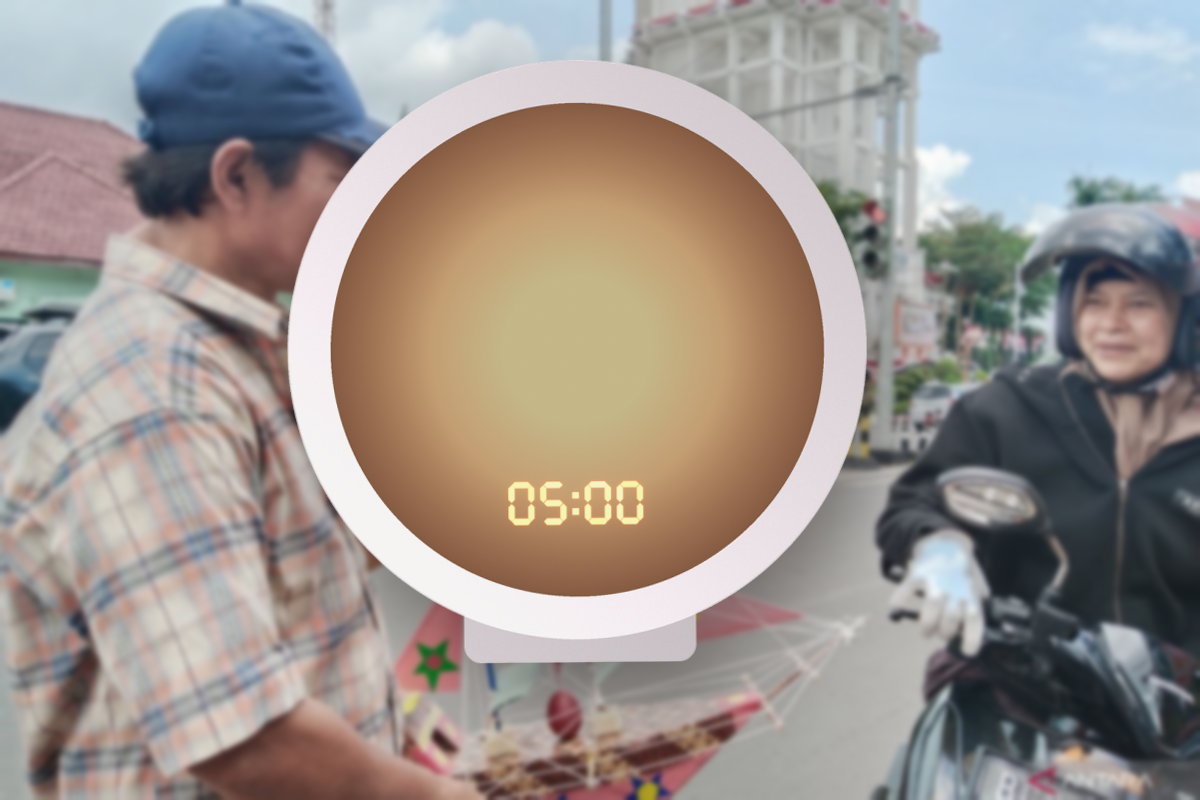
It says 5 h 00 min
